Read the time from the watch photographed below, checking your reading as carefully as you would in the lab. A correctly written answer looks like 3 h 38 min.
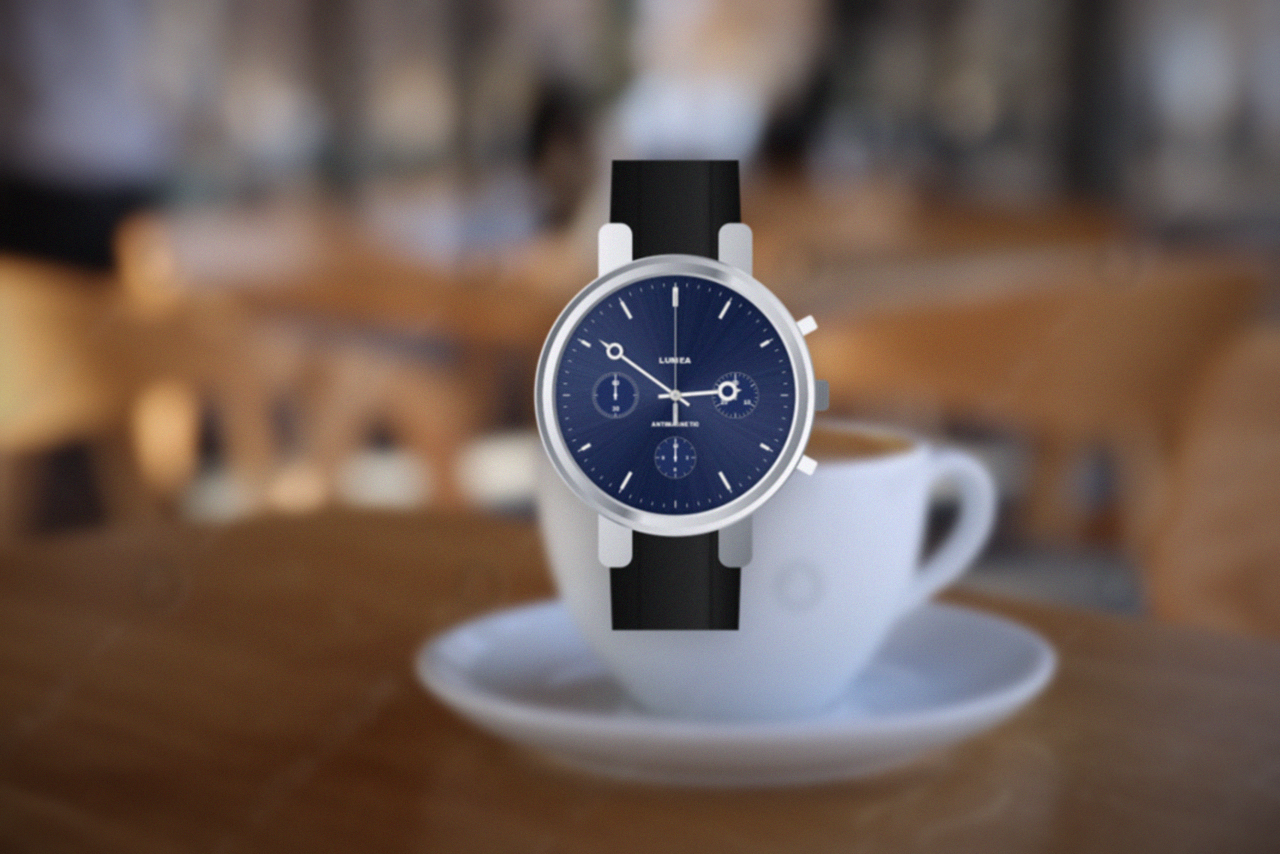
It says 2 h 51 min
